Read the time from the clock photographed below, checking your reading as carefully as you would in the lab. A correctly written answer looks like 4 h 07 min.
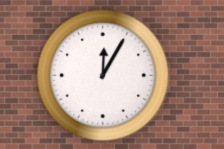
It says 12 h 05 min
